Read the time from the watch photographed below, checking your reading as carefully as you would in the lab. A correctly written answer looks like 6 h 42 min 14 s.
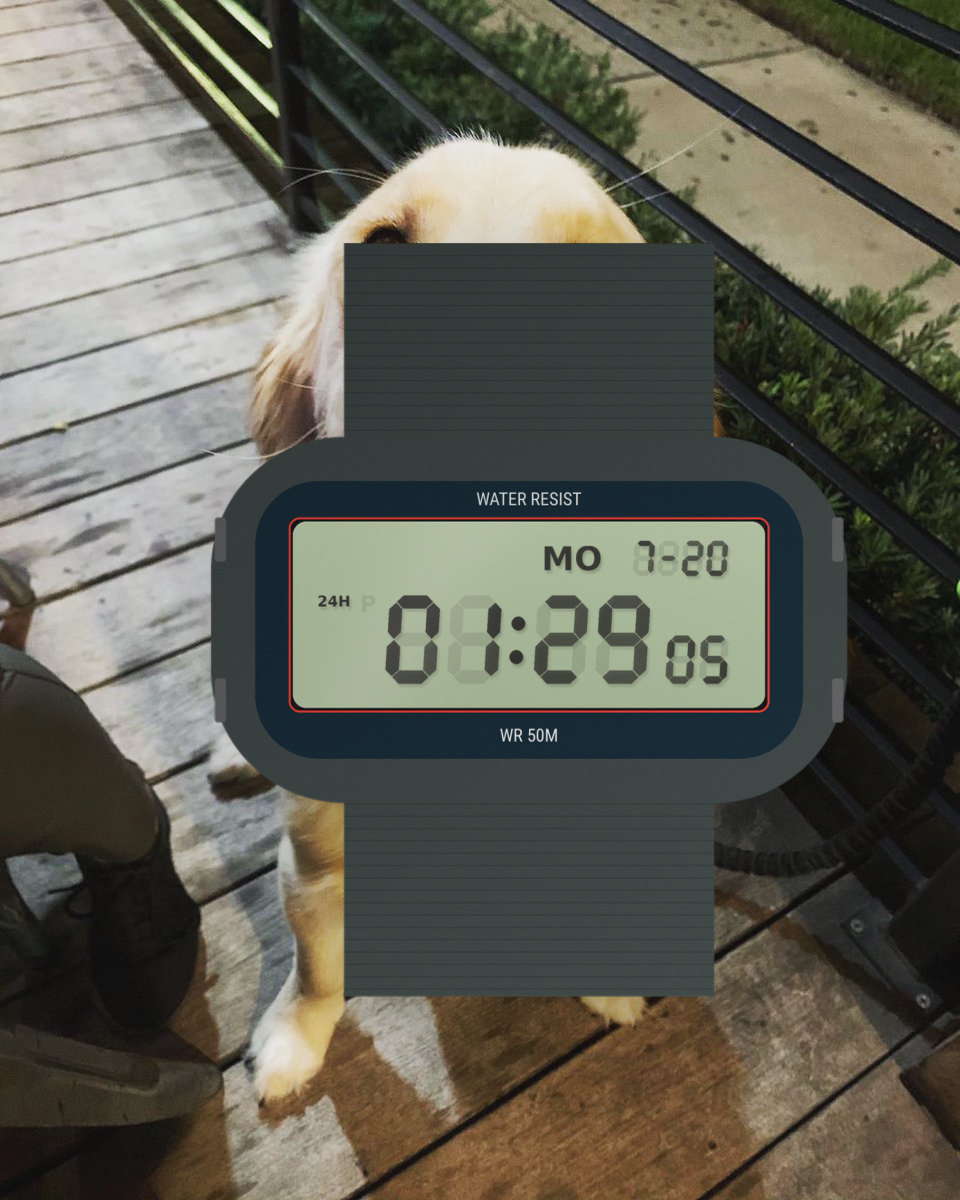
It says 1 h 29 min 05 s
